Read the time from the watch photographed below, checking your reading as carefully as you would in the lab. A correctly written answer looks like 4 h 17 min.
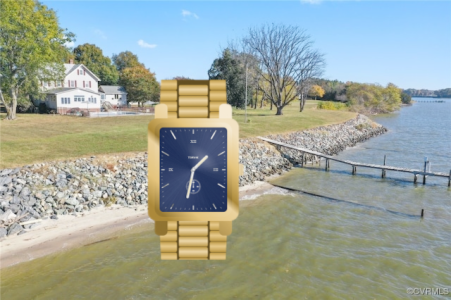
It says 1 h 32 min
